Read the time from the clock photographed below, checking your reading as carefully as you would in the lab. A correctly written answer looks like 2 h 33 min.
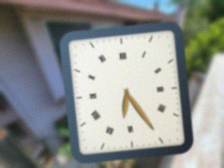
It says 6 h 25 min
